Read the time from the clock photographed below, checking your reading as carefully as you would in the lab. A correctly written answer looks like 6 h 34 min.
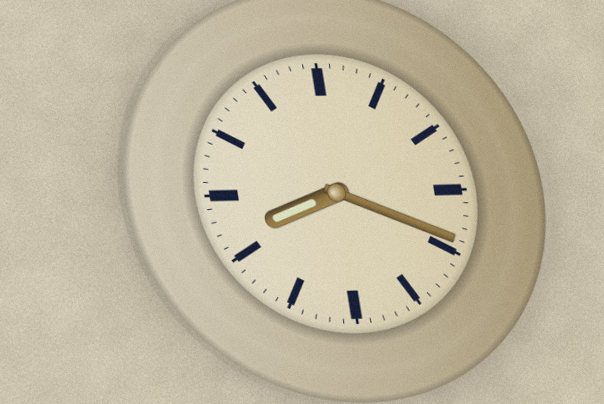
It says 8 h 19 min
